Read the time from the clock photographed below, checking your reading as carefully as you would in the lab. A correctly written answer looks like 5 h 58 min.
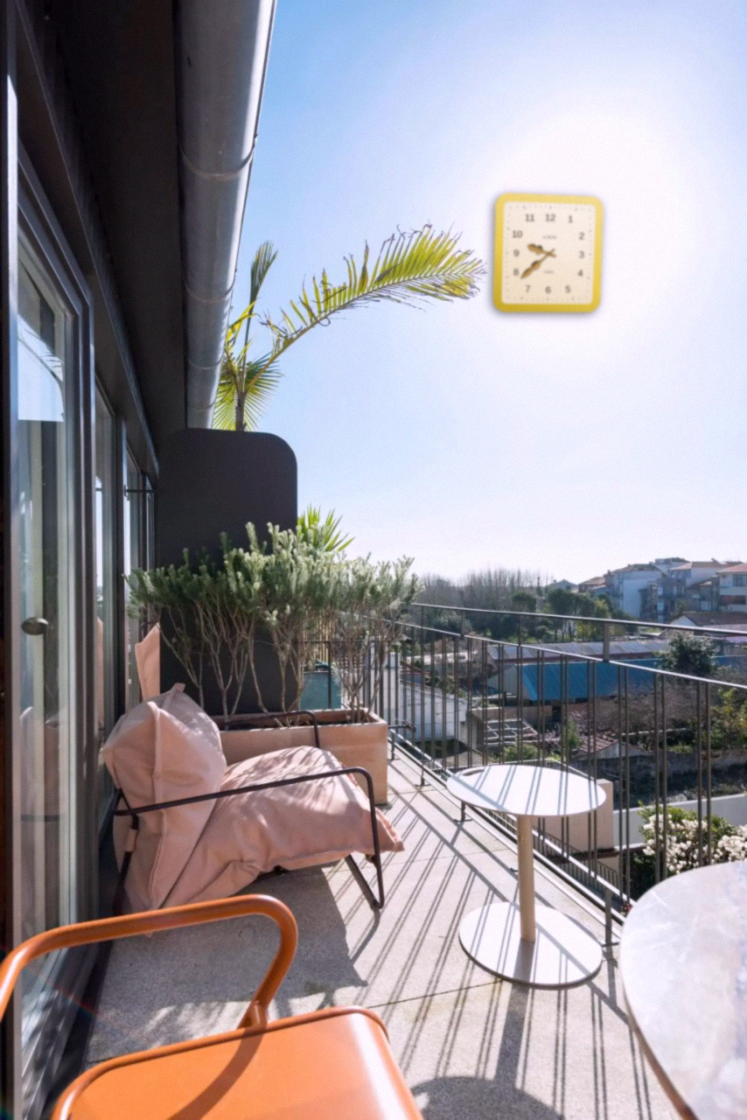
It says 9 h 38 min
